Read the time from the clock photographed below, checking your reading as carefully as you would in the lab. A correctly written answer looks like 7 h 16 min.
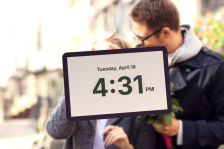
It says 4 h 31 min
